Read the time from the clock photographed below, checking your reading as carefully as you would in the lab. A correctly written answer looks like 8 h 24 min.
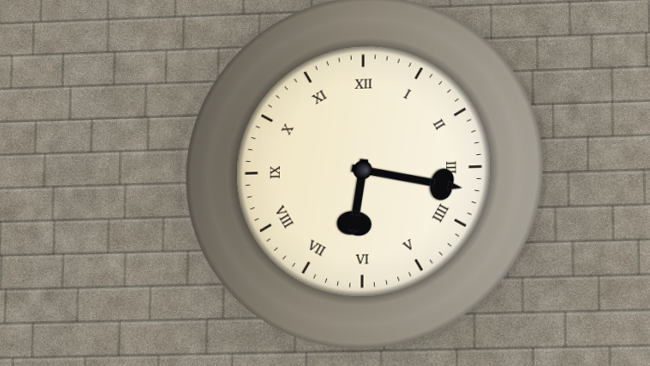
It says 6 h 17 min
